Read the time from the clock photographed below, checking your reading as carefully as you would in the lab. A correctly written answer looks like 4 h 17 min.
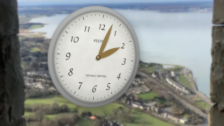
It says 2 h 03 min
